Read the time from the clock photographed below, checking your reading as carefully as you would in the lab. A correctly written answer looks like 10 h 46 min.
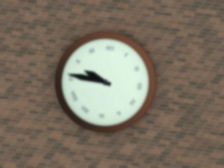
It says 9 h 46 min
